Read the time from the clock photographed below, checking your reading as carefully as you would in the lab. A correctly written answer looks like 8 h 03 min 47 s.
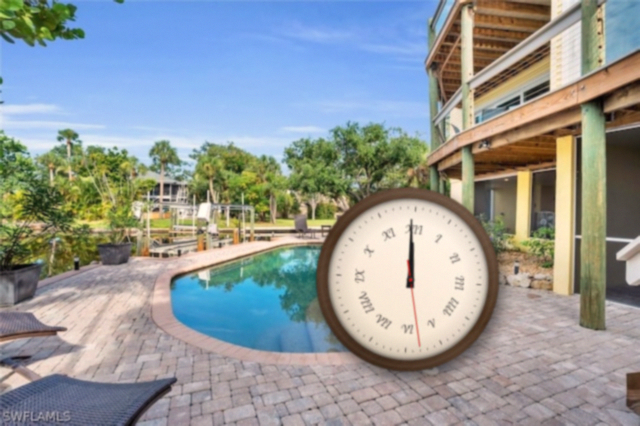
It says 11 h 59 min 28 s
